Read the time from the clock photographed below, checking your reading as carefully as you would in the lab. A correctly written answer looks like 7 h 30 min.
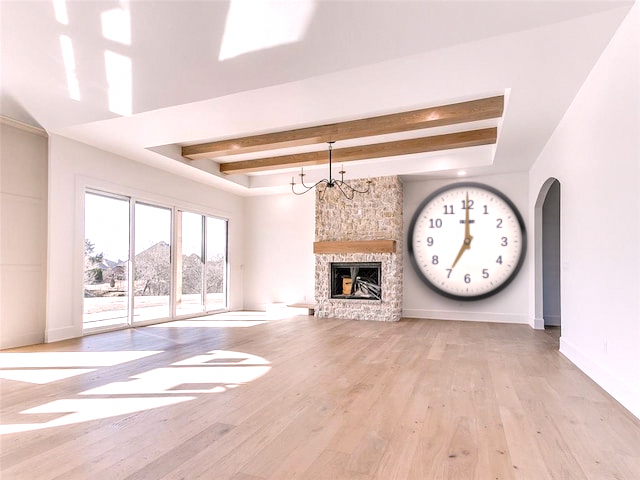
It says 7 h 00 min
